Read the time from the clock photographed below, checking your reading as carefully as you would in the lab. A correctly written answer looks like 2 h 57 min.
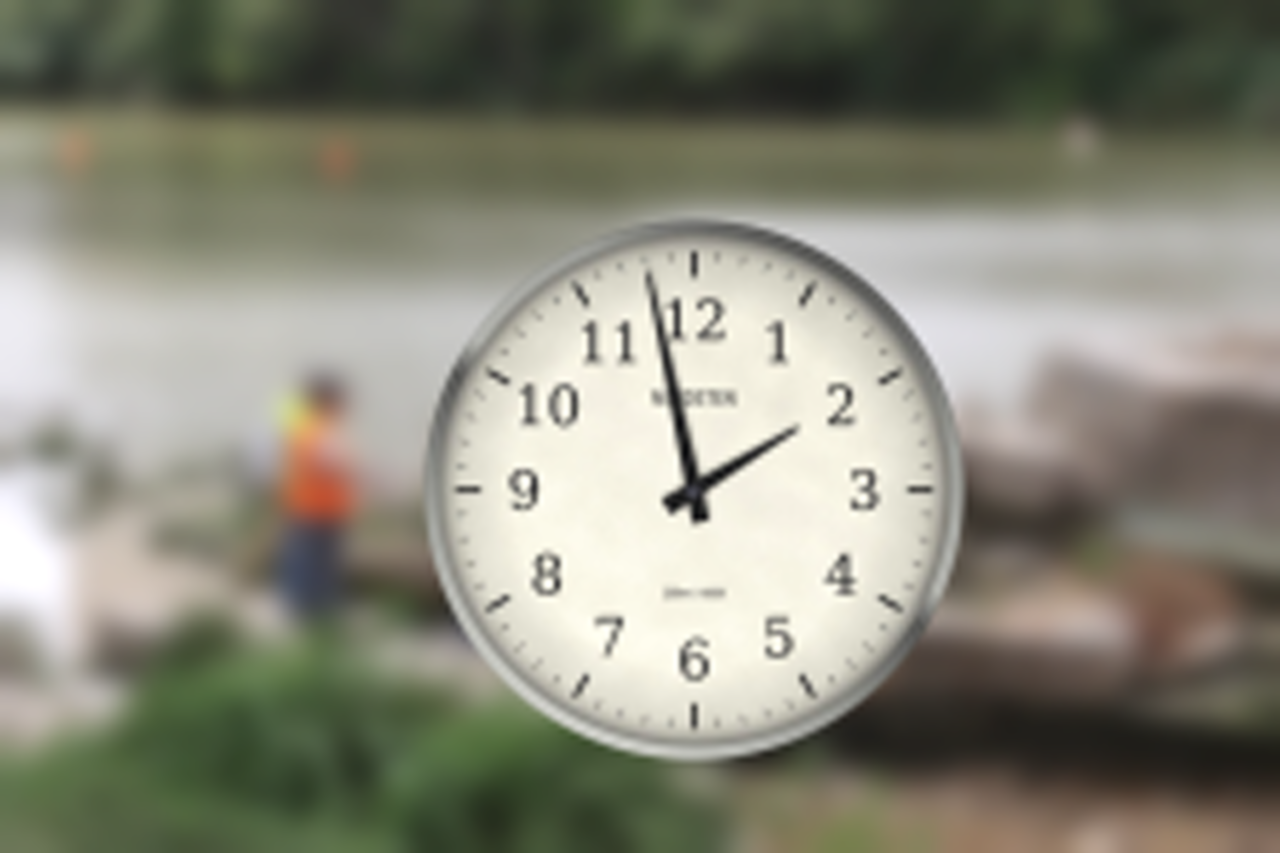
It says 1 h 58 min
